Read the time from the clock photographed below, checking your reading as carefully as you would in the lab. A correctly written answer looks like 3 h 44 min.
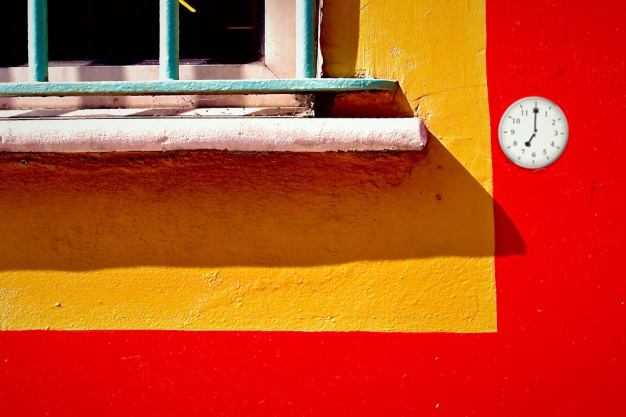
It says 7 h 00 min
